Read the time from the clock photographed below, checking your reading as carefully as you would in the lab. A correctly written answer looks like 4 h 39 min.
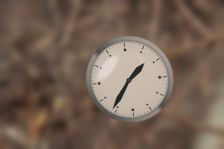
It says 1 h 36 min
